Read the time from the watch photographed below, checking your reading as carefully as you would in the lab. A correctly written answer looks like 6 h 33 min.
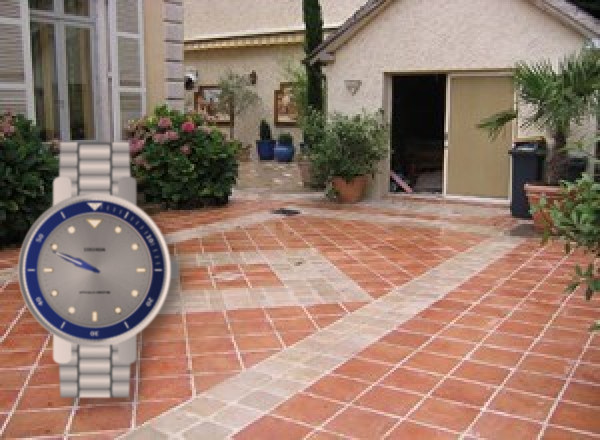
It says 9 h 49 min
